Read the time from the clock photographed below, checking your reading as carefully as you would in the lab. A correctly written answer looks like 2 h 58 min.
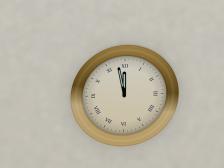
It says 11 h 58 min
